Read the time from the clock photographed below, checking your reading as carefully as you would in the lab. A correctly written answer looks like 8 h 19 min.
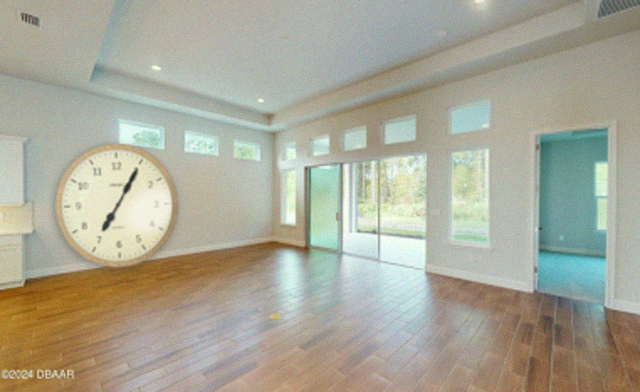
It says 7 h 05 min
